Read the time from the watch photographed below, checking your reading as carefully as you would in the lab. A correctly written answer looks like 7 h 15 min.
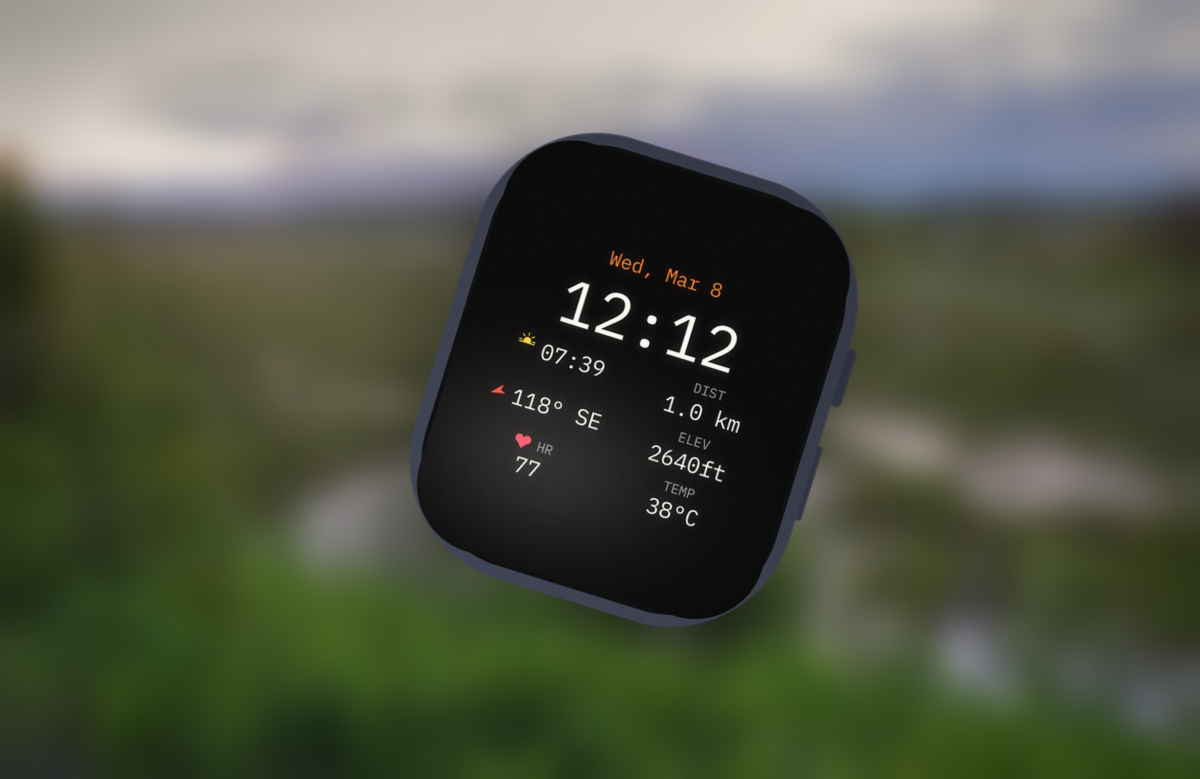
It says 12 h 12 min
